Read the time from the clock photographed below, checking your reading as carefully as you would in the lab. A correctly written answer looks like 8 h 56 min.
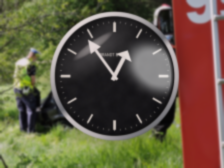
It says 12 h 54 min
